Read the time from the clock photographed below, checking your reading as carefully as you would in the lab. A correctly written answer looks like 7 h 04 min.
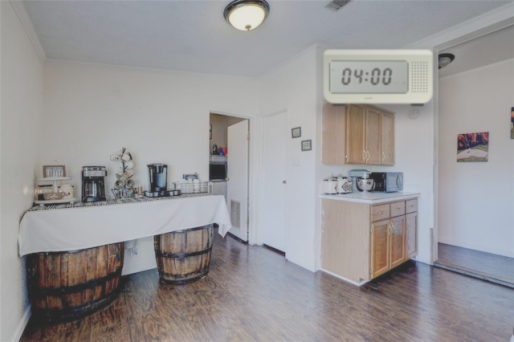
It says 4 h 00 min
